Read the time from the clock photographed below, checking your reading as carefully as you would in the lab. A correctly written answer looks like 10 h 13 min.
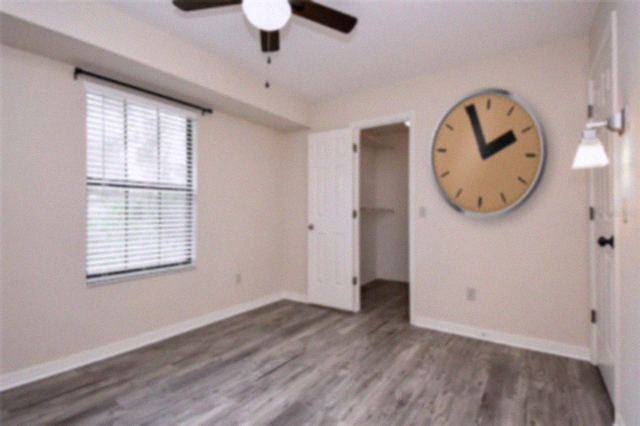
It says 1 h 56 min
